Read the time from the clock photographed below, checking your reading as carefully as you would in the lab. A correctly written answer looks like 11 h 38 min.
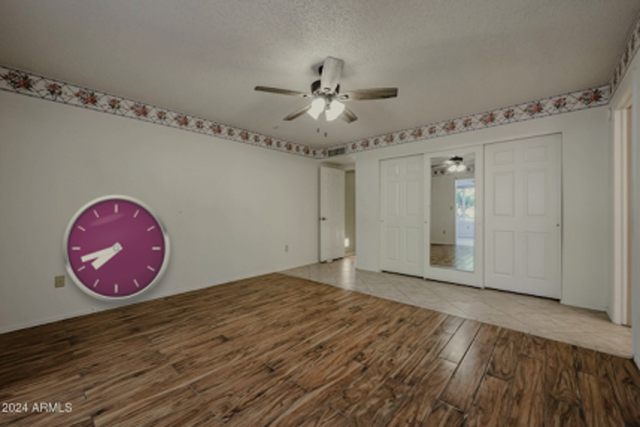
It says 7 h 42 min
